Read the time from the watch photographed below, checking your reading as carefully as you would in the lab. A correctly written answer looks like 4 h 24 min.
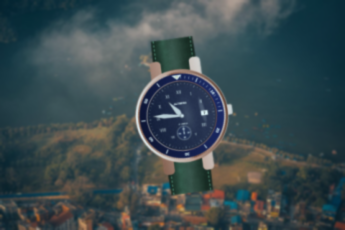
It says 10 h 46 min
